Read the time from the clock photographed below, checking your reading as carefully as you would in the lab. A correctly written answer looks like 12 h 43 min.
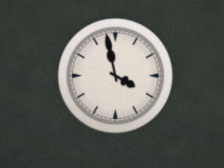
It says 3 h 58 min
